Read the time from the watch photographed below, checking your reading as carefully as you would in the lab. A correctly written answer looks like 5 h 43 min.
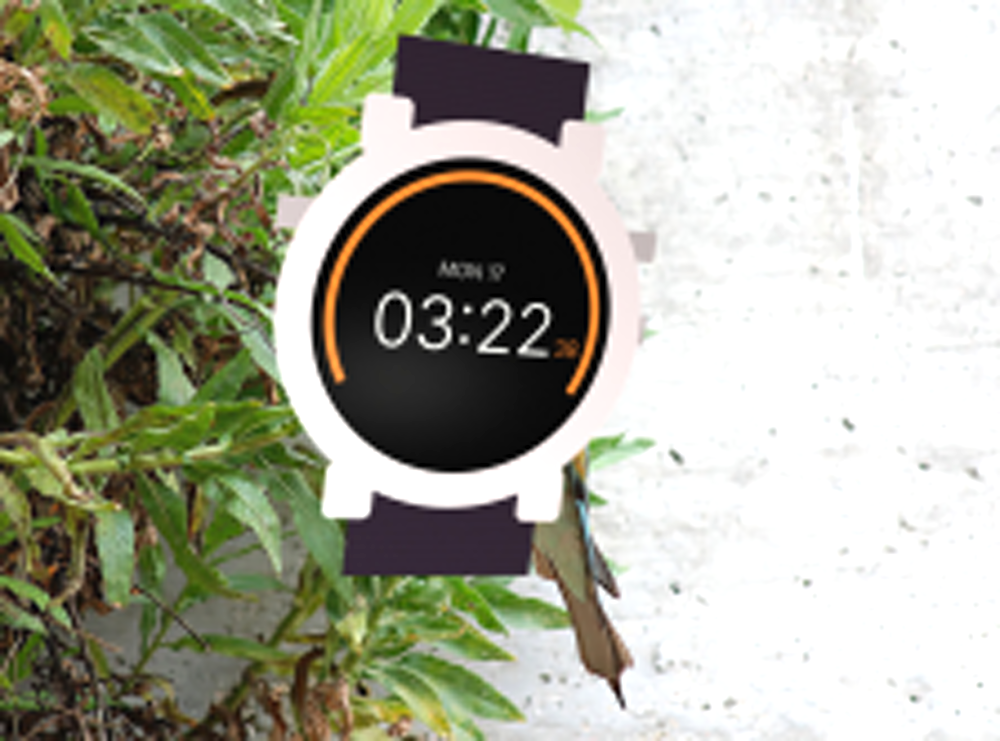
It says 3 h 22 min
